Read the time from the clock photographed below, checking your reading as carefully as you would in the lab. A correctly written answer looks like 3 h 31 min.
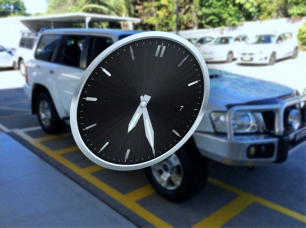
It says 6 h 25 min
